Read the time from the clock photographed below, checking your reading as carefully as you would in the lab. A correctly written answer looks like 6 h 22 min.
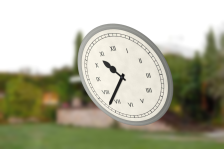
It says 10 h 37 min
